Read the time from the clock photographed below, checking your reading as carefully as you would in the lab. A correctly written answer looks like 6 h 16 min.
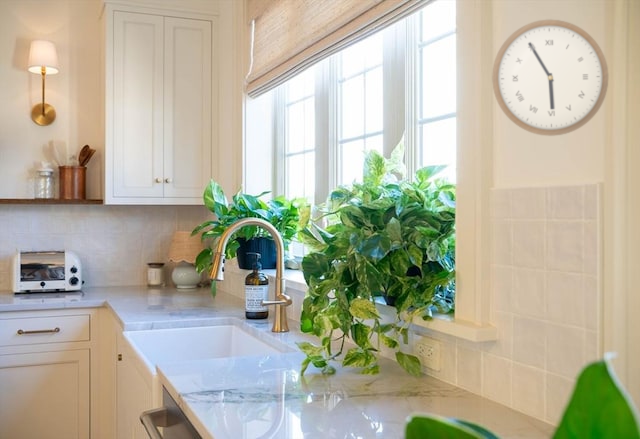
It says 5 h 55 min
